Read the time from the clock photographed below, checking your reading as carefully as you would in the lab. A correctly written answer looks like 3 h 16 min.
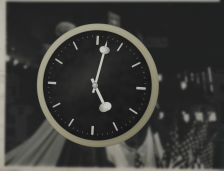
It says 5 h 02 min
